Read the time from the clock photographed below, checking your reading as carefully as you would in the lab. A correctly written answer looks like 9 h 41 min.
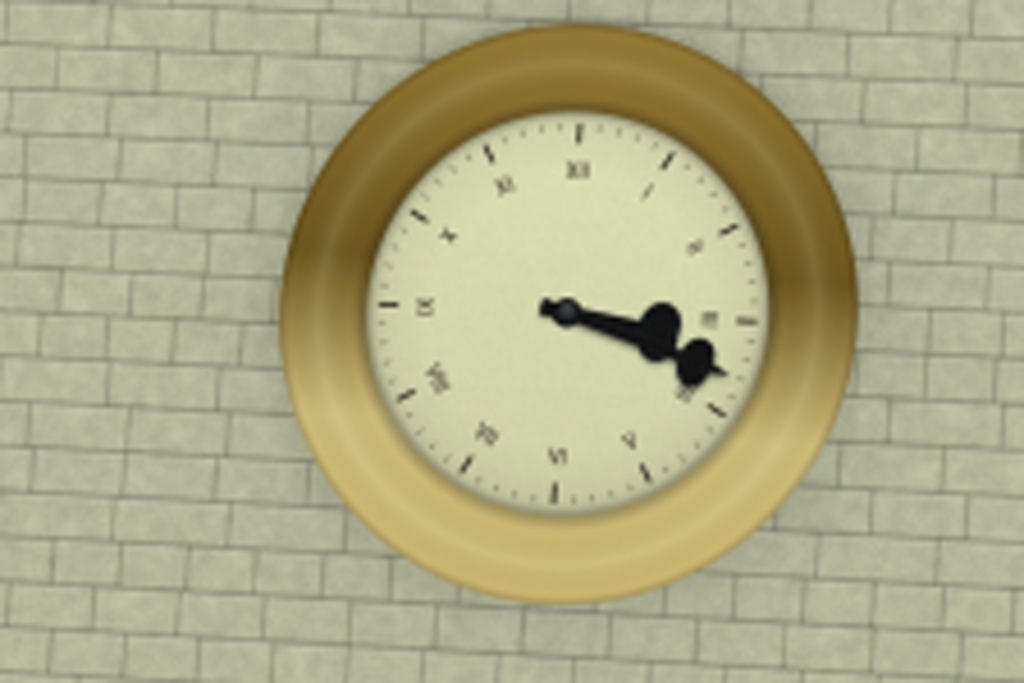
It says 3 h 18 min
